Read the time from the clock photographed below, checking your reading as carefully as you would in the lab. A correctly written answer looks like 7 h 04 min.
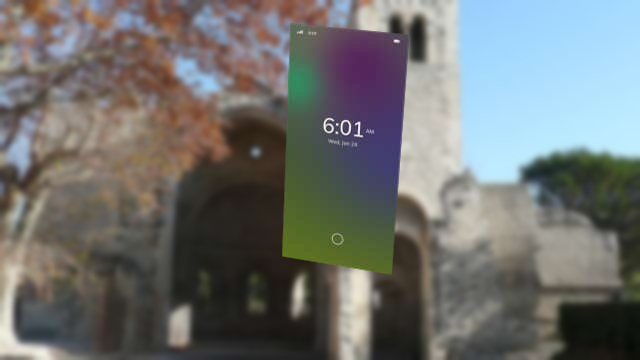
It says 6 h 01 min
